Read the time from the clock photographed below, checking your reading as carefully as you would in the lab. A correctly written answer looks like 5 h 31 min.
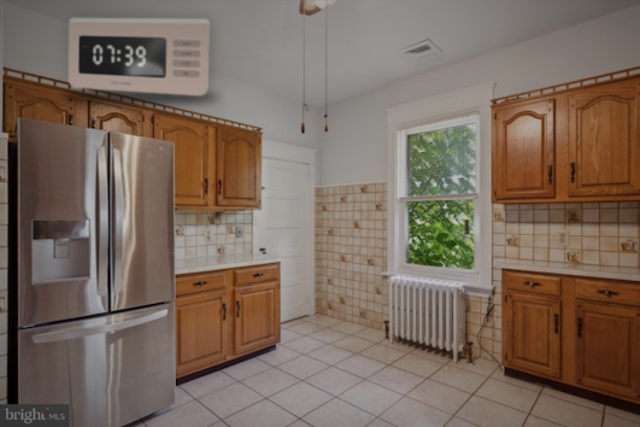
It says 7 h 39 min
